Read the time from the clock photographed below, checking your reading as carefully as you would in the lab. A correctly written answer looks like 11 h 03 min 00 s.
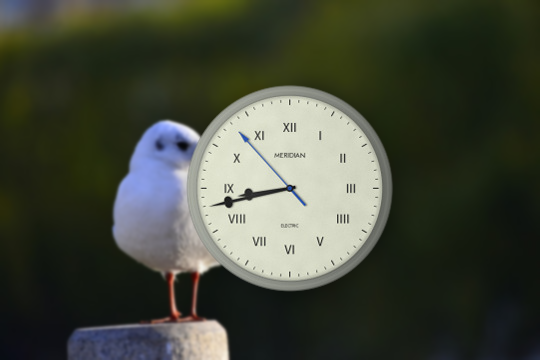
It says 8 h 42 min 53 s
